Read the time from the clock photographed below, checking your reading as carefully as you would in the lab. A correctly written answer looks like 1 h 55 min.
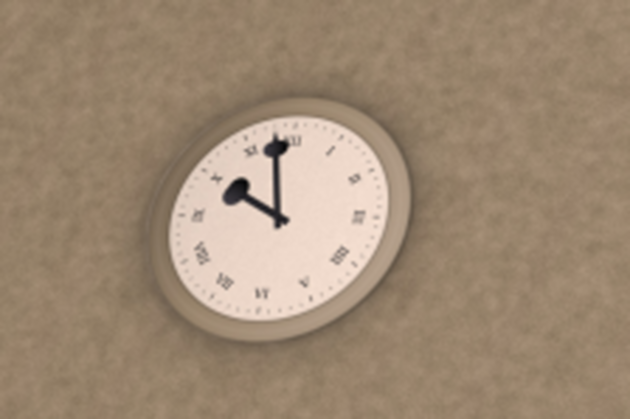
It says 9 h 58 min
